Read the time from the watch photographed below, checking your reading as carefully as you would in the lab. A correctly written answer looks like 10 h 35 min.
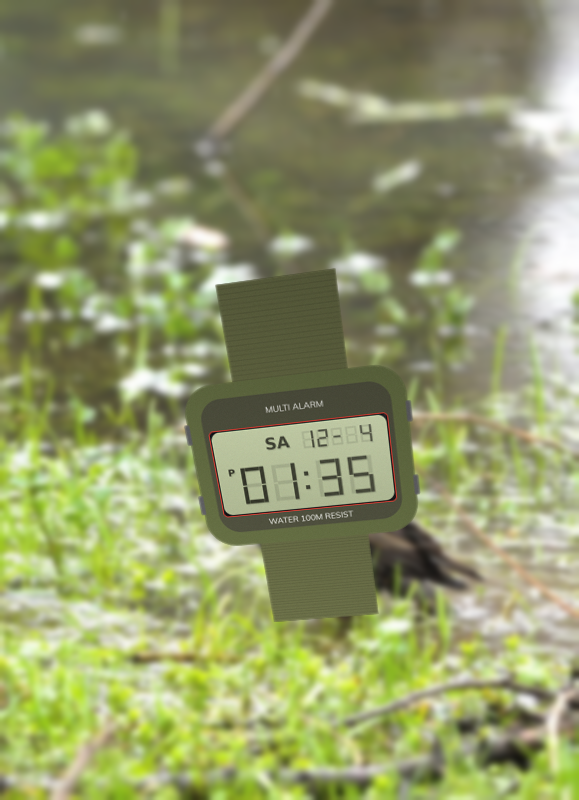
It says 1 h 35 min
